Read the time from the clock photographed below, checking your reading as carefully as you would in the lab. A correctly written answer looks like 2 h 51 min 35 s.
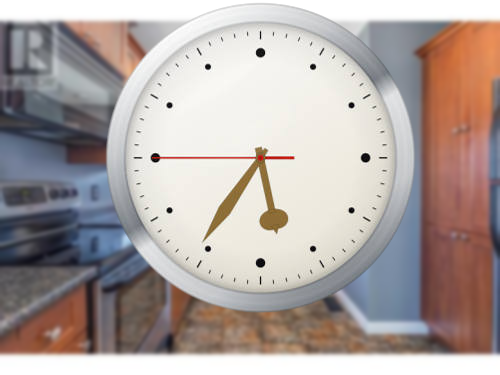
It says 5 h 35 min 45 s
